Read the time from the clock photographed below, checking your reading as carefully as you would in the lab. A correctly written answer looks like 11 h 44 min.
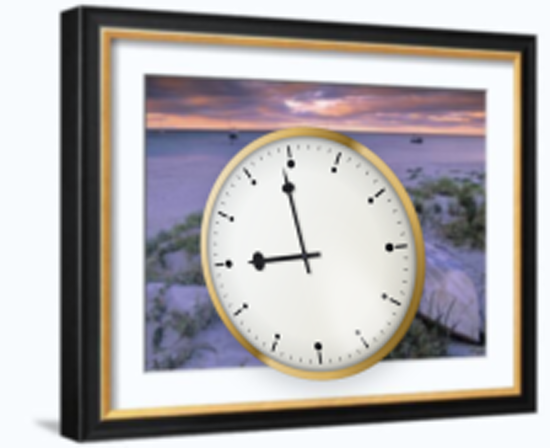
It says 8 h 59 min
